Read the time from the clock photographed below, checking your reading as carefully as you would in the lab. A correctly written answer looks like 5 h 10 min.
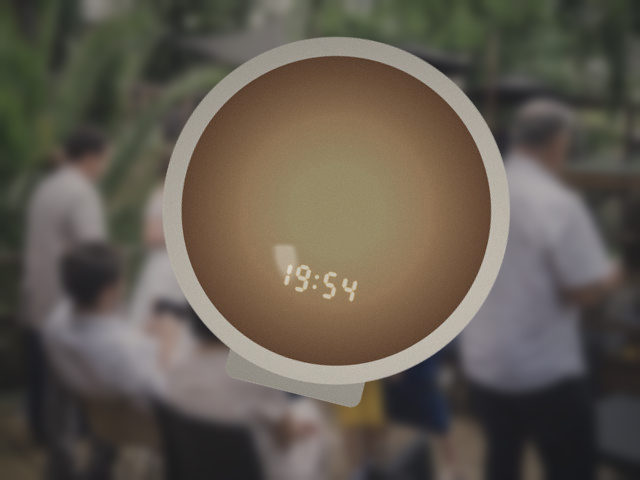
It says 19 h 54 min
